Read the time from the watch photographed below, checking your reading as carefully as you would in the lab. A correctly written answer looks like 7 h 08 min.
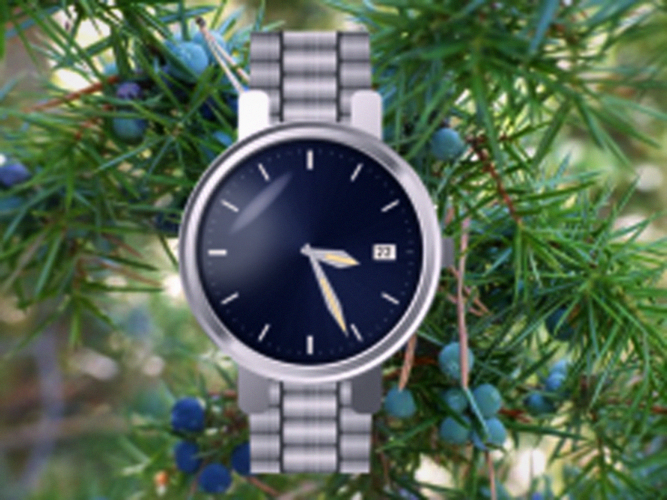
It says 3 h 26 min
